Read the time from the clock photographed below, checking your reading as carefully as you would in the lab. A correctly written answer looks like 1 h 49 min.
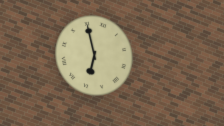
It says 5 h 55 min
